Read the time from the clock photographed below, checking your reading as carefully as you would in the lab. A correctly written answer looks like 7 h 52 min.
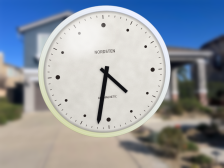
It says 4 h 32 min
